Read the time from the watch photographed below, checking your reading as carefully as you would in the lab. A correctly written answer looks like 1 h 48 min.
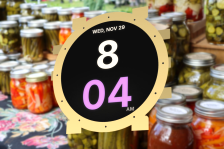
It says 8 h 04 min
